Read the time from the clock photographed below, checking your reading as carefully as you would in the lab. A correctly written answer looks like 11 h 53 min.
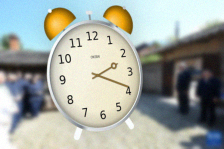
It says 2 h 19 min
